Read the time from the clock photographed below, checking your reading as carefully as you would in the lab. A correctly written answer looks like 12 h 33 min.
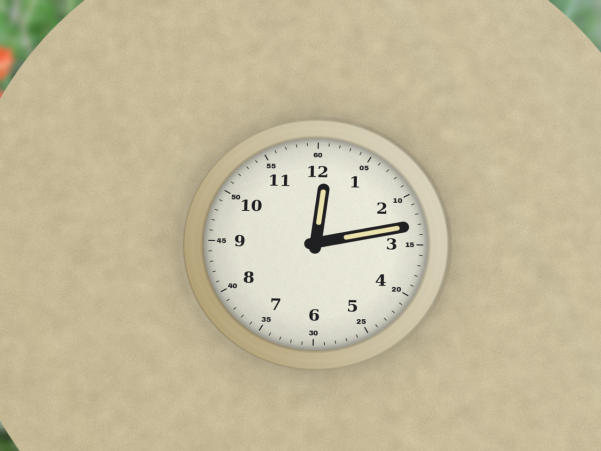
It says 12 h 13 min
